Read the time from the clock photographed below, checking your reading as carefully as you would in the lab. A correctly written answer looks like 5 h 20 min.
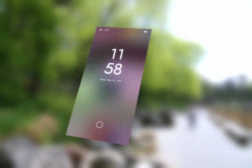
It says 11 h 58 min
